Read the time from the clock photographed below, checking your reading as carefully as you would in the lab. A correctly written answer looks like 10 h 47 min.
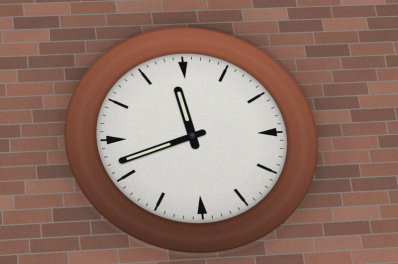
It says 11 h 42 min
